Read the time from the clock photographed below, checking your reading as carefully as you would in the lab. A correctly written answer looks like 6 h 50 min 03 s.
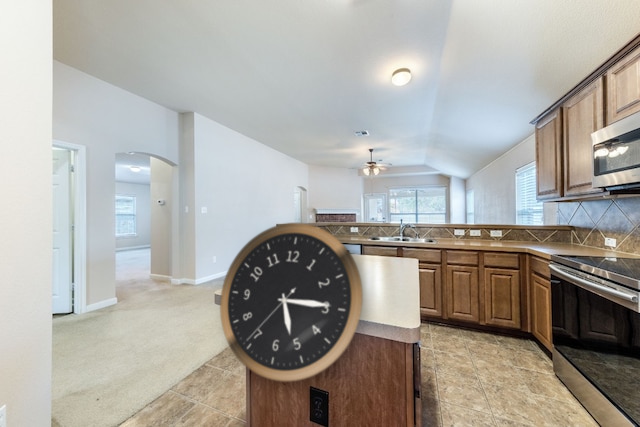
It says 5 h 14 min 36 s
